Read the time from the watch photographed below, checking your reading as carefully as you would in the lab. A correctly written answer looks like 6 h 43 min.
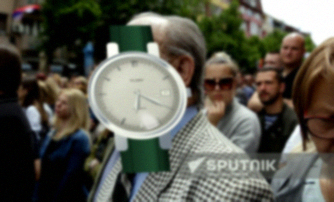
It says 6 h 20 min
